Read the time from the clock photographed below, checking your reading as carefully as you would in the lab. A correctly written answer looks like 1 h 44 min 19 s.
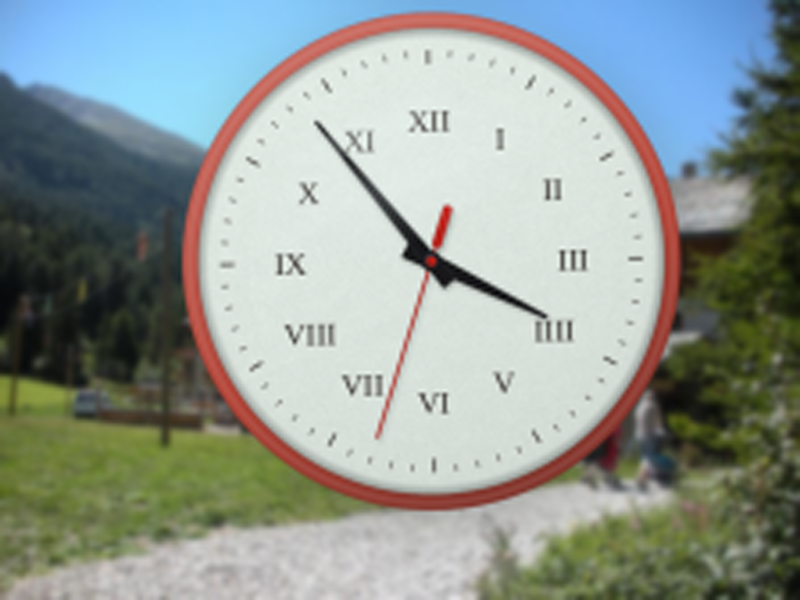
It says 3 h 53 min 33 s
